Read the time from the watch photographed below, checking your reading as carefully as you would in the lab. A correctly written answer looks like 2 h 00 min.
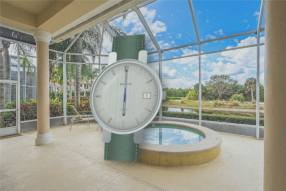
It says 6 h 00 min
